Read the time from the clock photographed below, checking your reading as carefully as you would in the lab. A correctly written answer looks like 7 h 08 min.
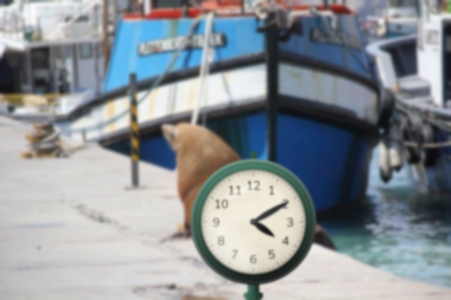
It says 4 h 10 min
